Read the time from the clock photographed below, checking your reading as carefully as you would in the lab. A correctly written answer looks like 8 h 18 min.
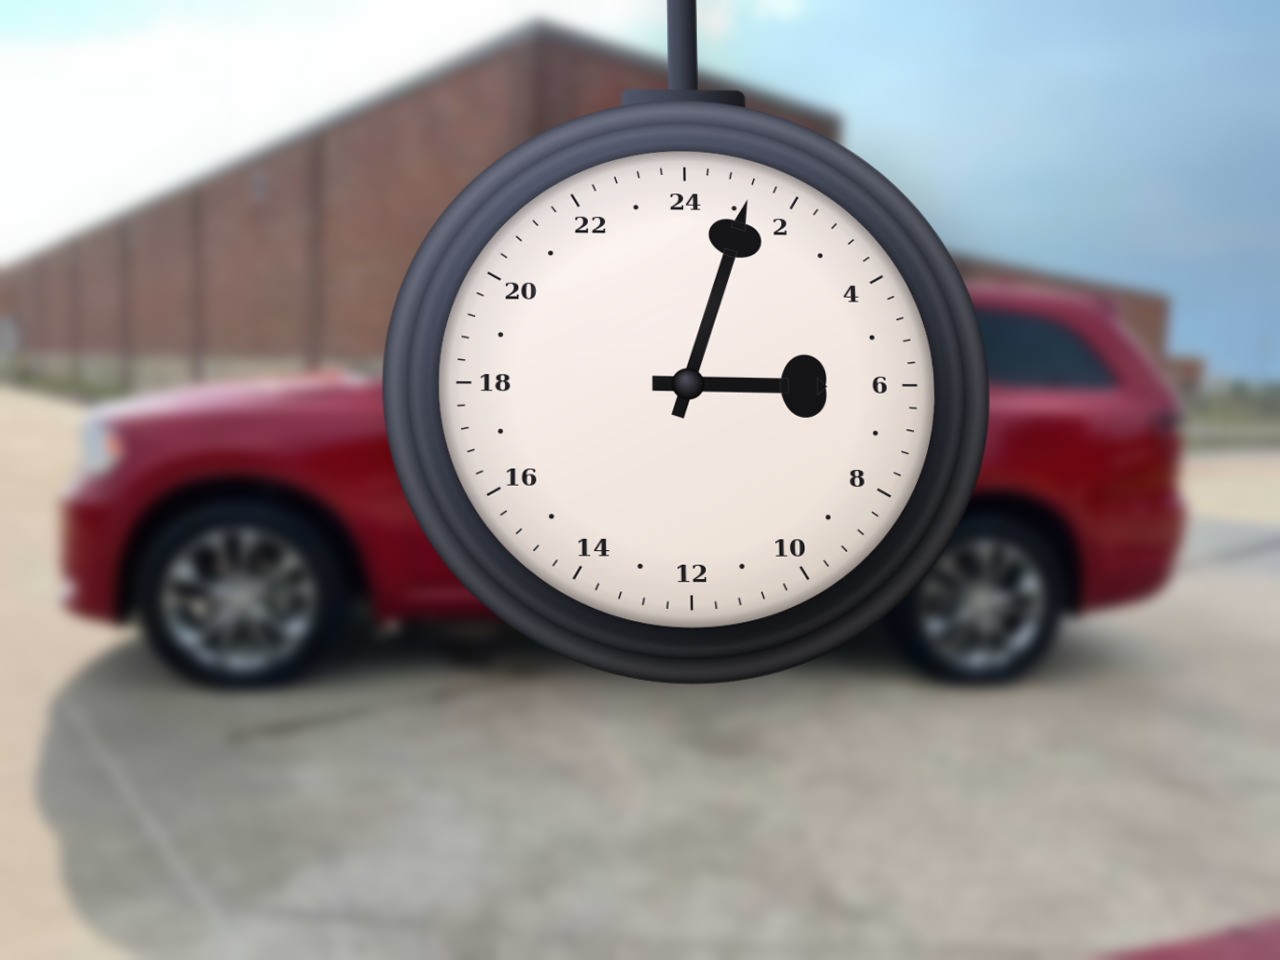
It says 6 h 03 min
